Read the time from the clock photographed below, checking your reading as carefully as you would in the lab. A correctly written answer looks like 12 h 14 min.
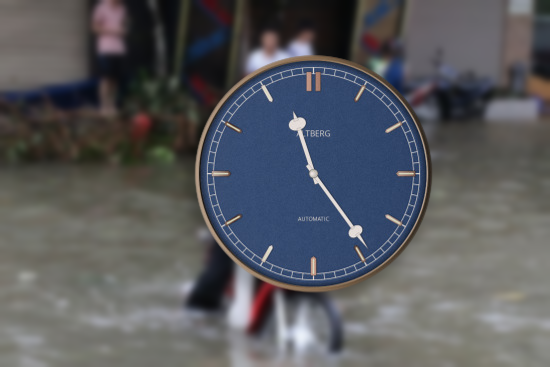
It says 11 h 24 min
